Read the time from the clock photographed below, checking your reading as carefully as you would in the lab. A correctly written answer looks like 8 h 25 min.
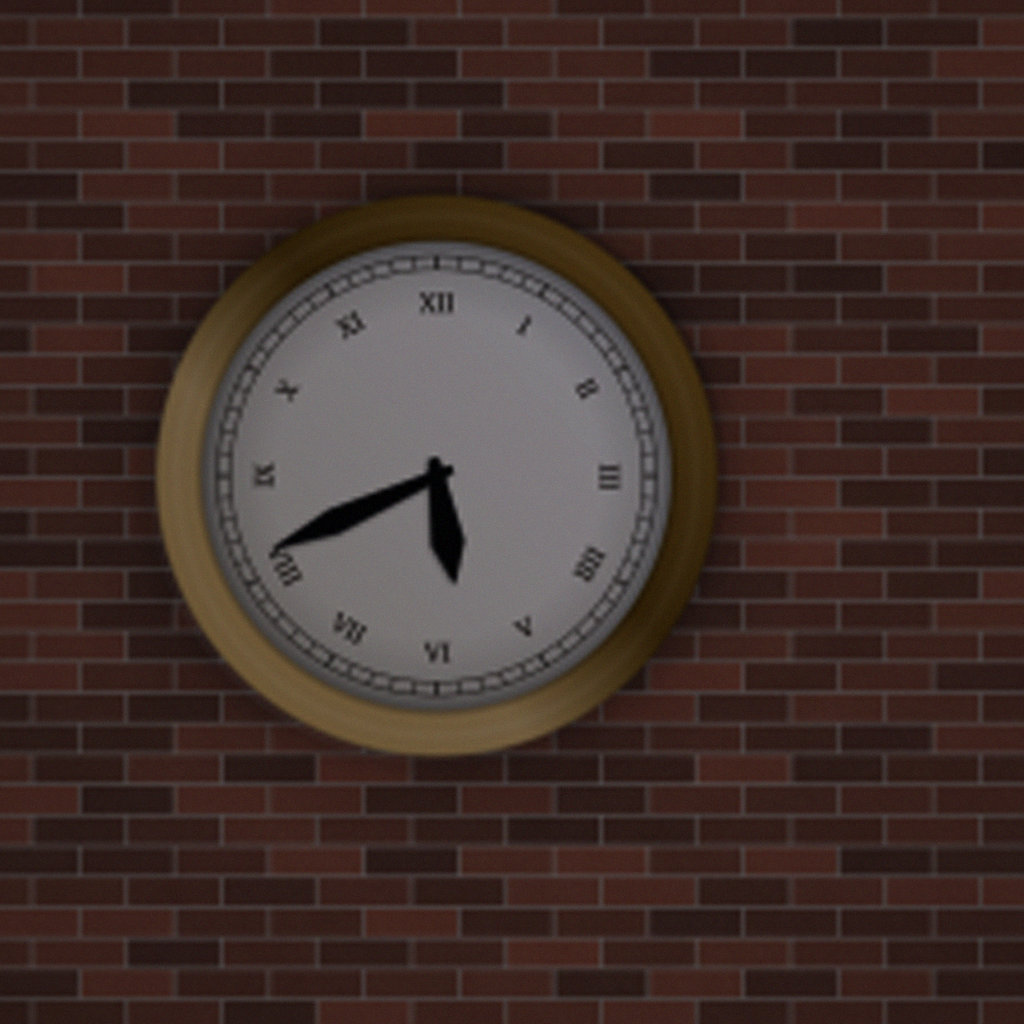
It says 5 h 41 min
